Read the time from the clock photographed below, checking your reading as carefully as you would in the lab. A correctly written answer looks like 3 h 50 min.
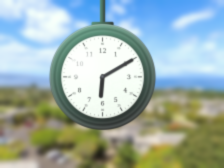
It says 6 h 10 min
